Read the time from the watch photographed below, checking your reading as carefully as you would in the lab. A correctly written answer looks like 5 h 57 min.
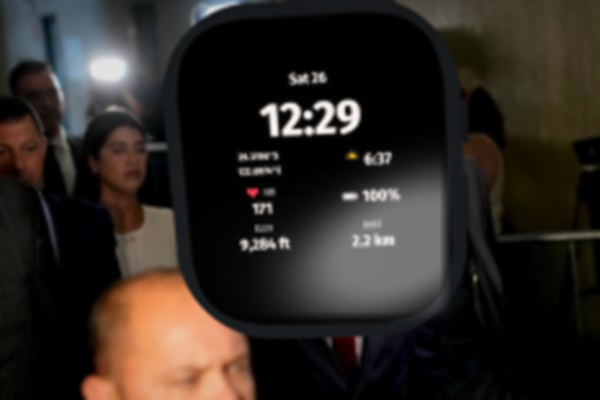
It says 12 h 29 min
